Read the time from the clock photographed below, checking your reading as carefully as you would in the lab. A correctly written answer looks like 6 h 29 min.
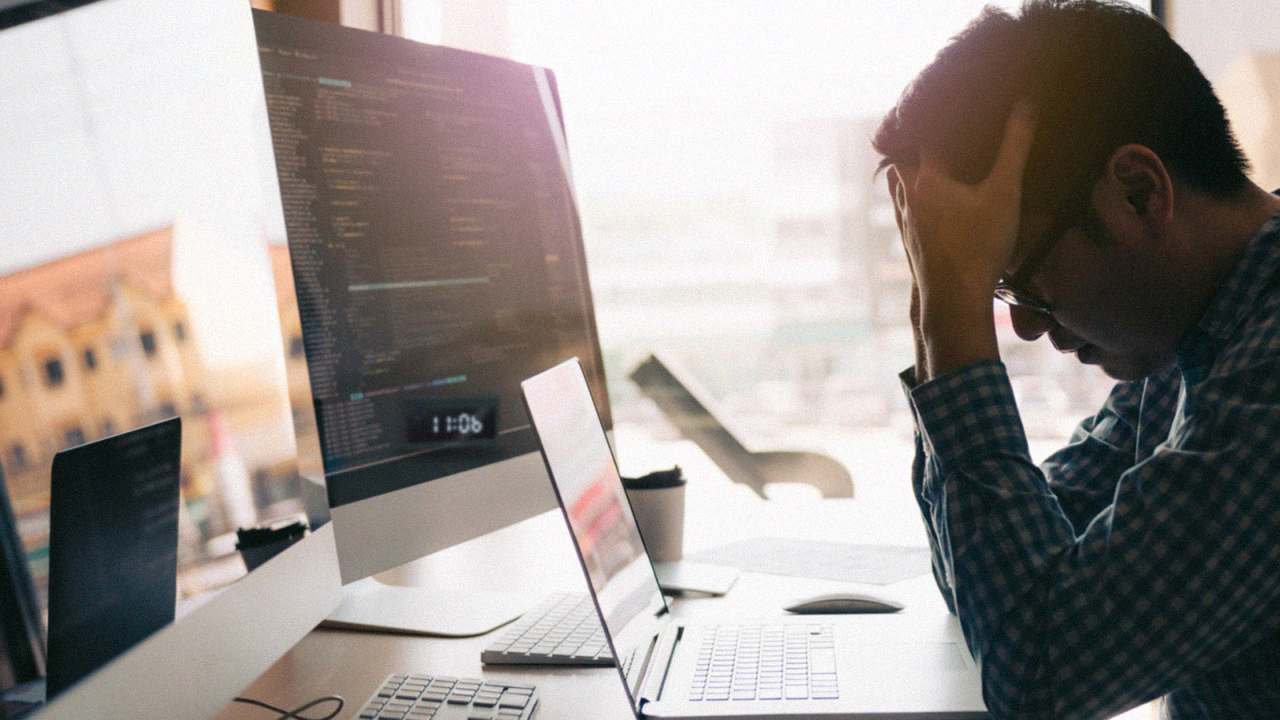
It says 11 h 06 min
